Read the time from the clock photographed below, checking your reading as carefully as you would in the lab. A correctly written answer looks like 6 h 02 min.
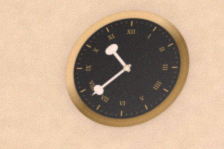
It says 10 h 38 min
